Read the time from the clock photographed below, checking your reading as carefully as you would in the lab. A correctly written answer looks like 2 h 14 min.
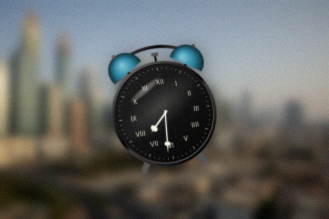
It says 7 h 31 min
